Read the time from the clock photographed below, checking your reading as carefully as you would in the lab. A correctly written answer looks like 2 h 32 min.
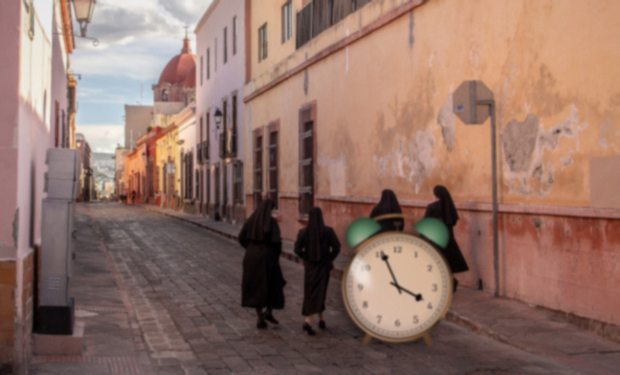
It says 3 h 56 min
